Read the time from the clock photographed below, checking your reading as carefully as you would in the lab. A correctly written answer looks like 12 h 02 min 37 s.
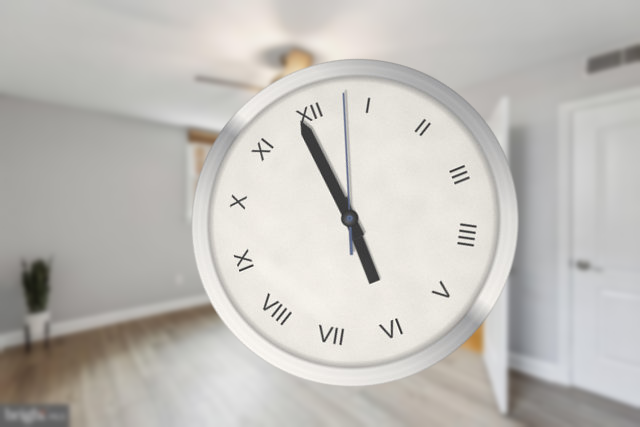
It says 5 h 59 min 03 s
